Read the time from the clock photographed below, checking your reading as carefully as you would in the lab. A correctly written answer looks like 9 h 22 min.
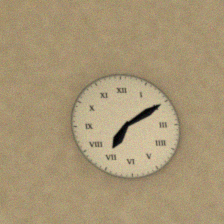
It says 7 h 10 min
